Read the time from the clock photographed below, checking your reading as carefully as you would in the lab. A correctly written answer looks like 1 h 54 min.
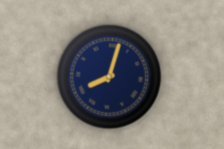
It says 8 h 02 min
